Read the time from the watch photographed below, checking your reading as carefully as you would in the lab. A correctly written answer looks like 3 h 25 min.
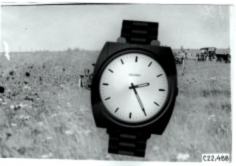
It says 2 h 25 min
